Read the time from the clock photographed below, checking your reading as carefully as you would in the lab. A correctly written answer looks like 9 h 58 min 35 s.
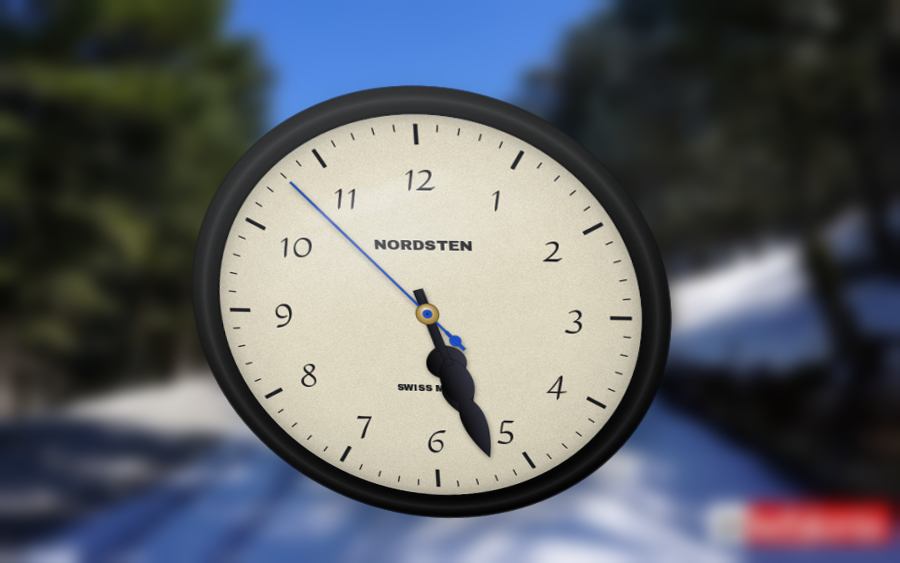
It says 5 h 26 min 53 s
